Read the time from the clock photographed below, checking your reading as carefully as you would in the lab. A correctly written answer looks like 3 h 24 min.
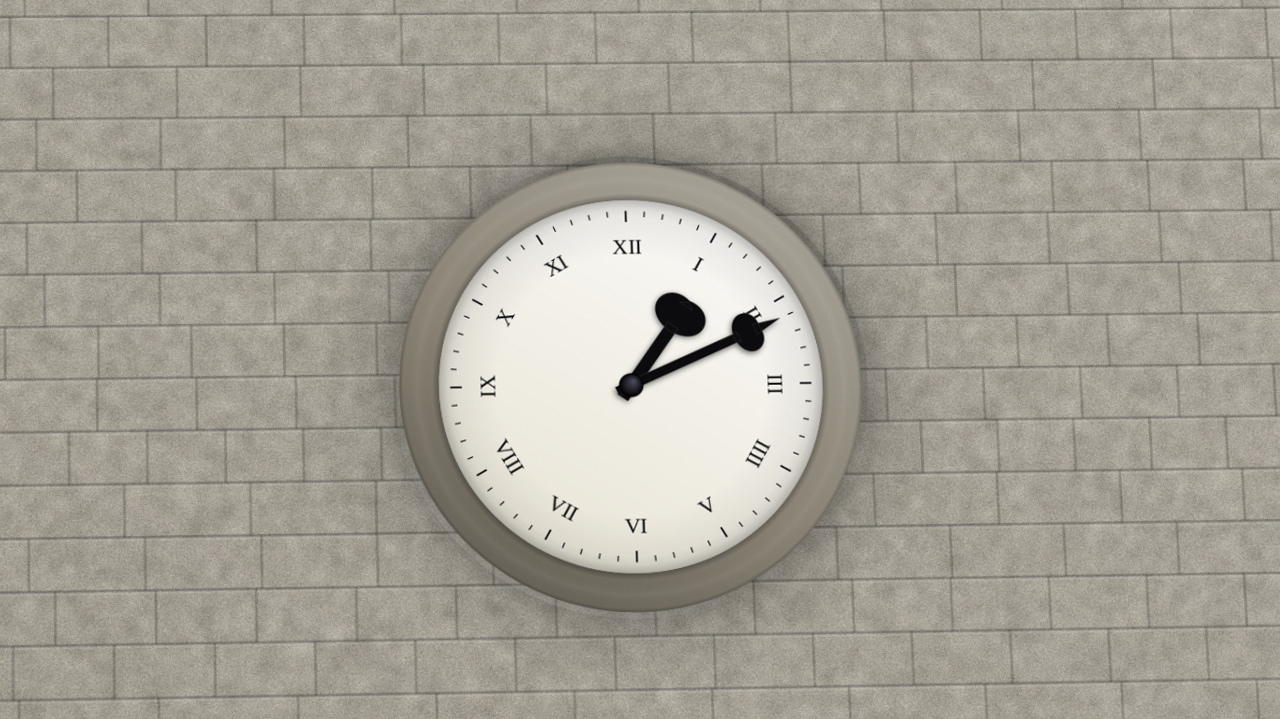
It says 1 h 11 min
